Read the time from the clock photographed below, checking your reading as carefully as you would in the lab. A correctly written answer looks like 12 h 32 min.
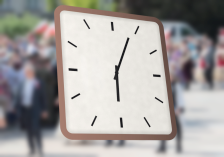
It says 6 h 04 min
